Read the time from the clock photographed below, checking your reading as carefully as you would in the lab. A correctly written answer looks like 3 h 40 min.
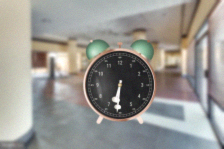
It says 6 h 31 min
